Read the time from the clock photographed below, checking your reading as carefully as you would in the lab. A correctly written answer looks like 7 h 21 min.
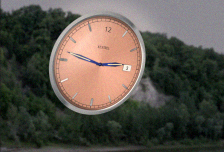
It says 2 h 47 min
